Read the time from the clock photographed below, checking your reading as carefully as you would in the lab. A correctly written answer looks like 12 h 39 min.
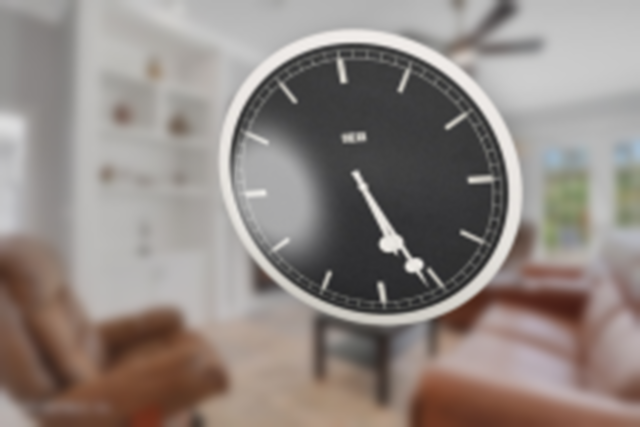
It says 5 h 26 min
